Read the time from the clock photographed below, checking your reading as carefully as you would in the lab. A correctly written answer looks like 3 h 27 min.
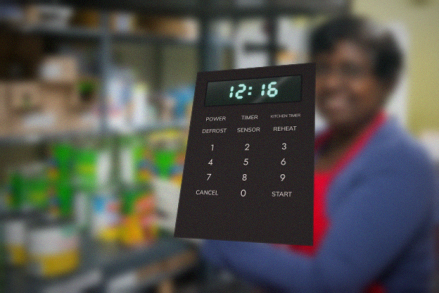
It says 12 h 16 min
